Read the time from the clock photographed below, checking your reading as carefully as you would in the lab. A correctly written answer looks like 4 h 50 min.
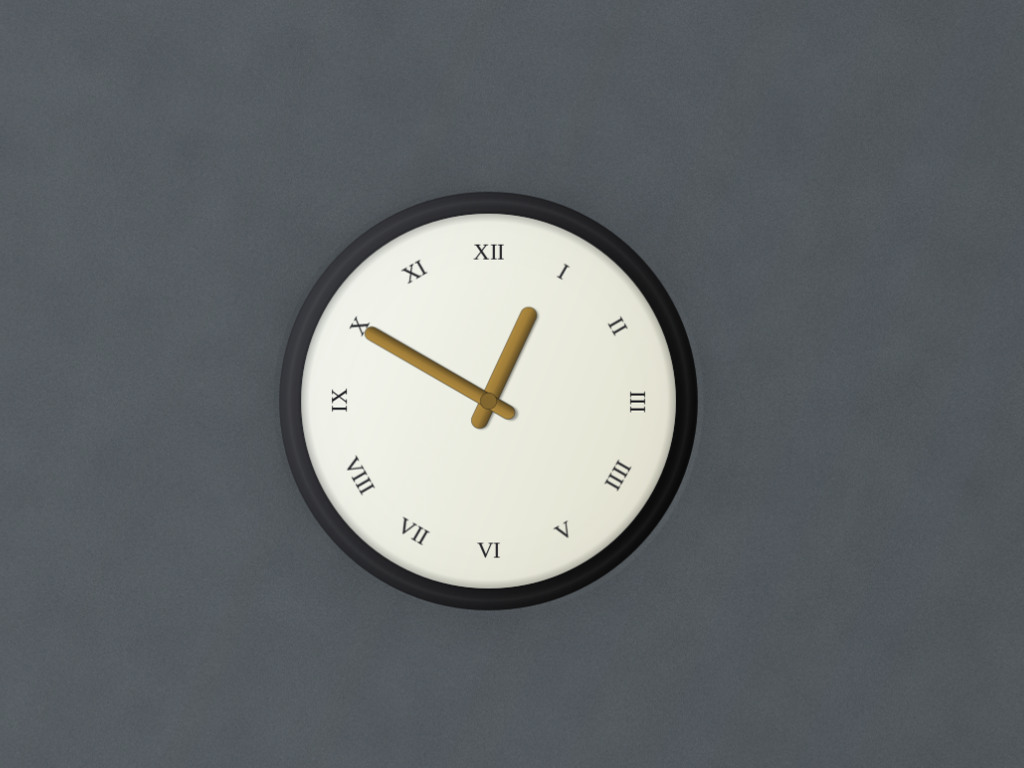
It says 12 h 50 min
